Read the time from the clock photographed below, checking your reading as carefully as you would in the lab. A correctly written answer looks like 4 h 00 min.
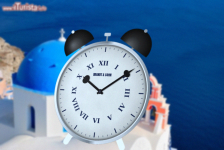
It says 10 h 09 min
